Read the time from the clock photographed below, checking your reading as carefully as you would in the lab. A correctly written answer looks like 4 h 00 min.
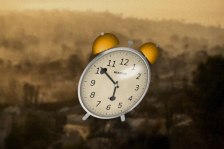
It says 5 h 51 min
